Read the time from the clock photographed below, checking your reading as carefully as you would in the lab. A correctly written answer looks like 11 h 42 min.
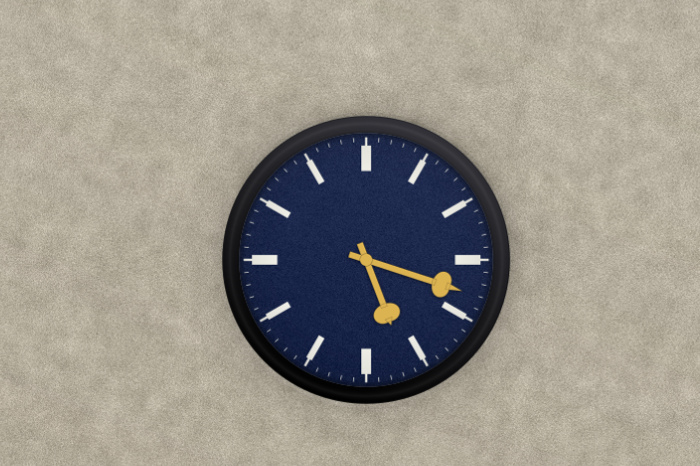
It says 5 h 18 min
